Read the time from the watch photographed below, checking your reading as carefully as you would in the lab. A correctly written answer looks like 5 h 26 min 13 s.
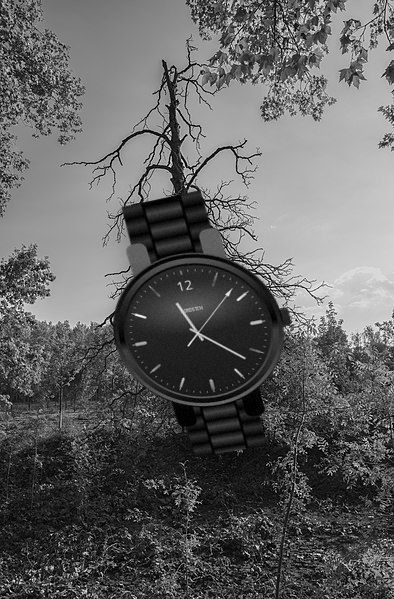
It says 11 h 22 min 08 s
